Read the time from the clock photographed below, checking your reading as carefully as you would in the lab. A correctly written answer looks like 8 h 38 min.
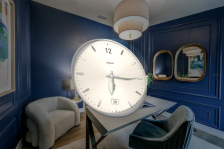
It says 6 h 15 min
